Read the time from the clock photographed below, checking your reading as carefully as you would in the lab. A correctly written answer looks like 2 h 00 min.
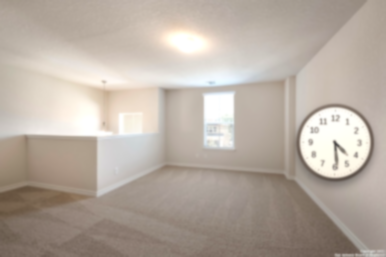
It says 4 h 29 min
